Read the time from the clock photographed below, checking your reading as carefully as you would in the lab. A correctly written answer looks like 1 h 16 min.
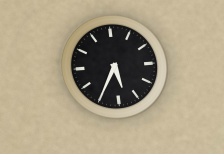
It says 5 h 35 min
